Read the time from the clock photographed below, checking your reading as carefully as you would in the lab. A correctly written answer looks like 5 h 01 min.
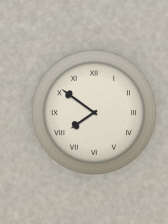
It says 7 h 51 min
